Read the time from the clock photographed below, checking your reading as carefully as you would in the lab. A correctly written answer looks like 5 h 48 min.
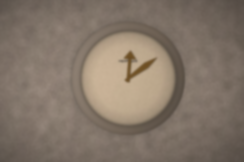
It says 12 h 09 min
